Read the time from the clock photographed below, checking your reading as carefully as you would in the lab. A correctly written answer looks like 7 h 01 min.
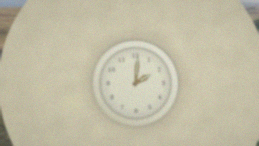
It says 2 h 01 min
